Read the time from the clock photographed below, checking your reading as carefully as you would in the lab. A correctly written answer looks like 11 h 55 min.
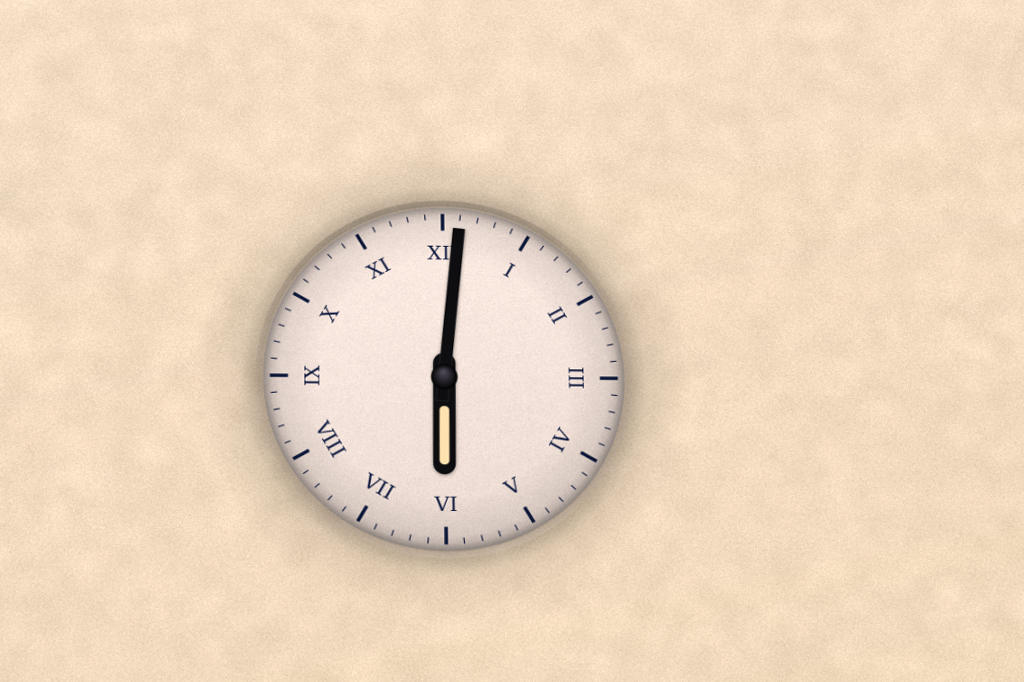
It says 6 h 01 min
